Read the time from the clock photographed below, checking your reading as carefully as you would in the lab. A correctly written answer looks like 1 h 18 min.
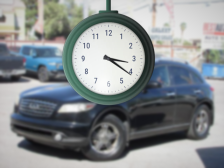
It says 3 h 21 min
